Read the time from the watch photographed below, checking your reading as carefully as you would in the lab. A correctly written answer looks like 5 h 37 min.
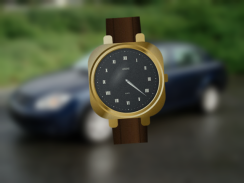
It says 4 h 22 min
